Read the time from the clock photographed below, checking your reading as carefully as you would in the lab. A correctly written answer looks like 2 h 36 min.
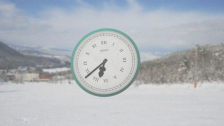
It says 6 h 39 min
